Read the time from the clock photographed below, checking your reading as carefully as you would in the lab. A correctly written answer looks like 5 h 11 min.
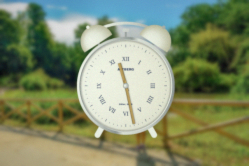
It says 11 h 28 min
